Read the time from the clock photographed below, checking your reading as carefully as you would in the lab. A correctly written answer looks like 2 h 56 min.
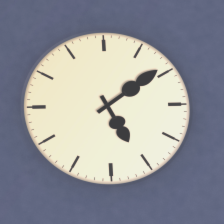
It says 5 h 09 min
